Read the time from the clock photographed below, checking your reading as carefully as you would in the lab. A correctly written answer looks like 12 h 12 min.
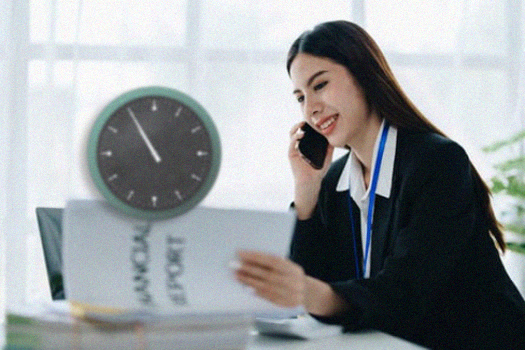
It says 10 h 55 min
